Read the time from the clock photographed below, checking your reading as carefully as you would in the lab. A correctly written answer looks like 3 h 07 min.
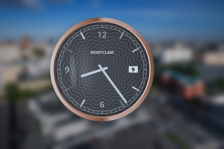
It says 8 h 24 min
